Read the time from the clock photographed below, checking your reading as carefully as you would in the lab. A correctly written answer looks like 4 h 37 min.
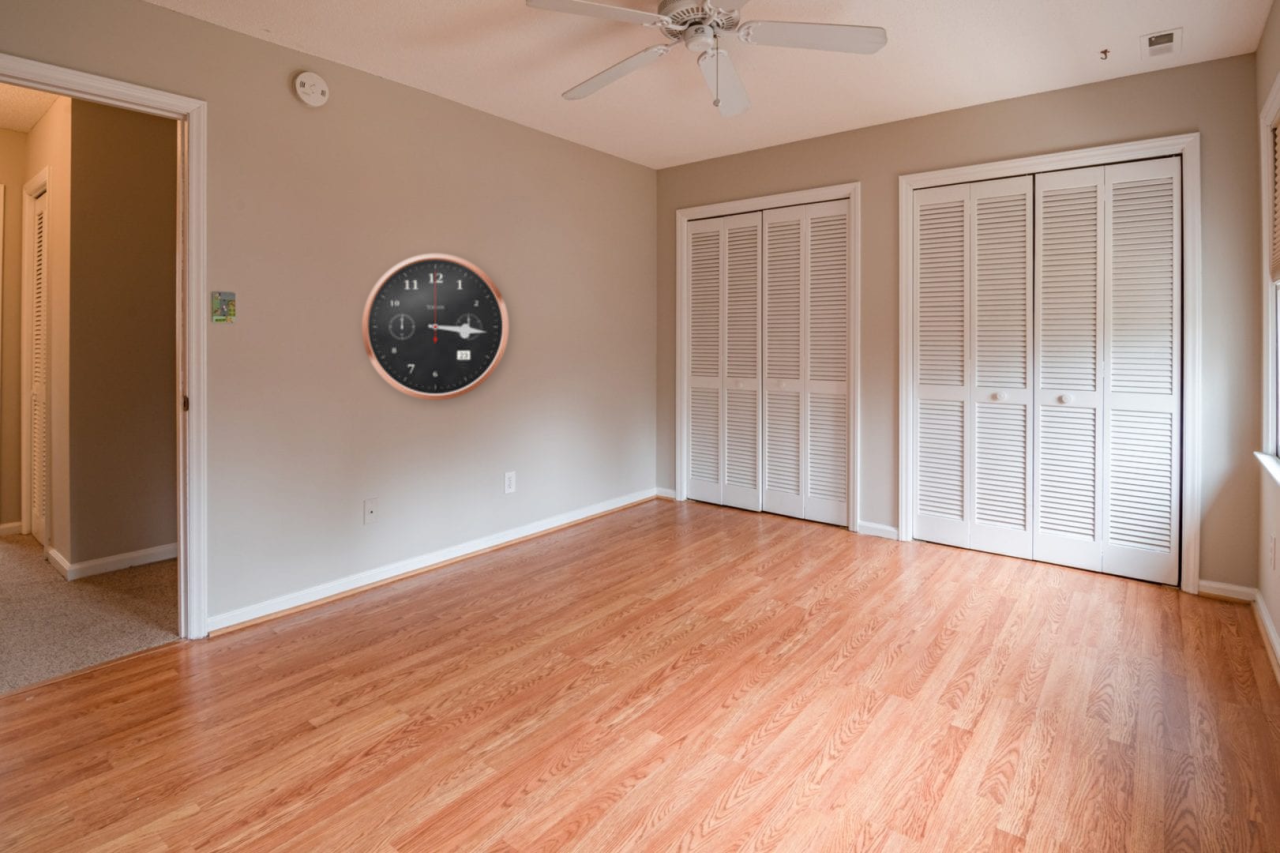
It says 3 h 16 min
